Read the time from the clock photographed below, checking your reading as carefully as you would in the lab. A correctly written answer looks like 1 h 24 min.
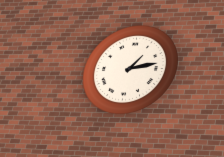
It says 1 h 13 min
